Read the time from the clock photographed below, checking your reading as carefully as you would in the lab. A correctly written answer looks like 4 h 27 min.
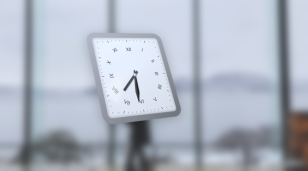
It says 7 h 31 min
